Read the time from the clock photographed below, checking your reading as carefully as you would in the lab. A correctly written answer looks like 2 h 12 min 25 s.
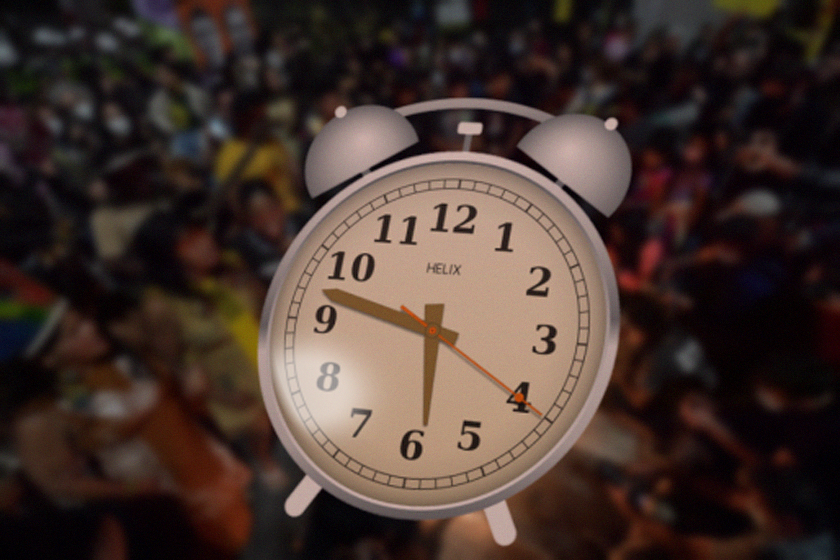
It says 5 h 47 min 20 s
